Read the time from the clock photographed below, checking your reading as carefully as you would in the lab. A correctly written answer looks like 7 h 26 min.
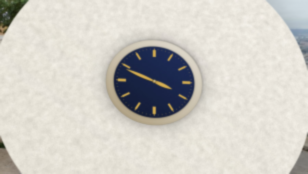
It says 3 h 49 min
